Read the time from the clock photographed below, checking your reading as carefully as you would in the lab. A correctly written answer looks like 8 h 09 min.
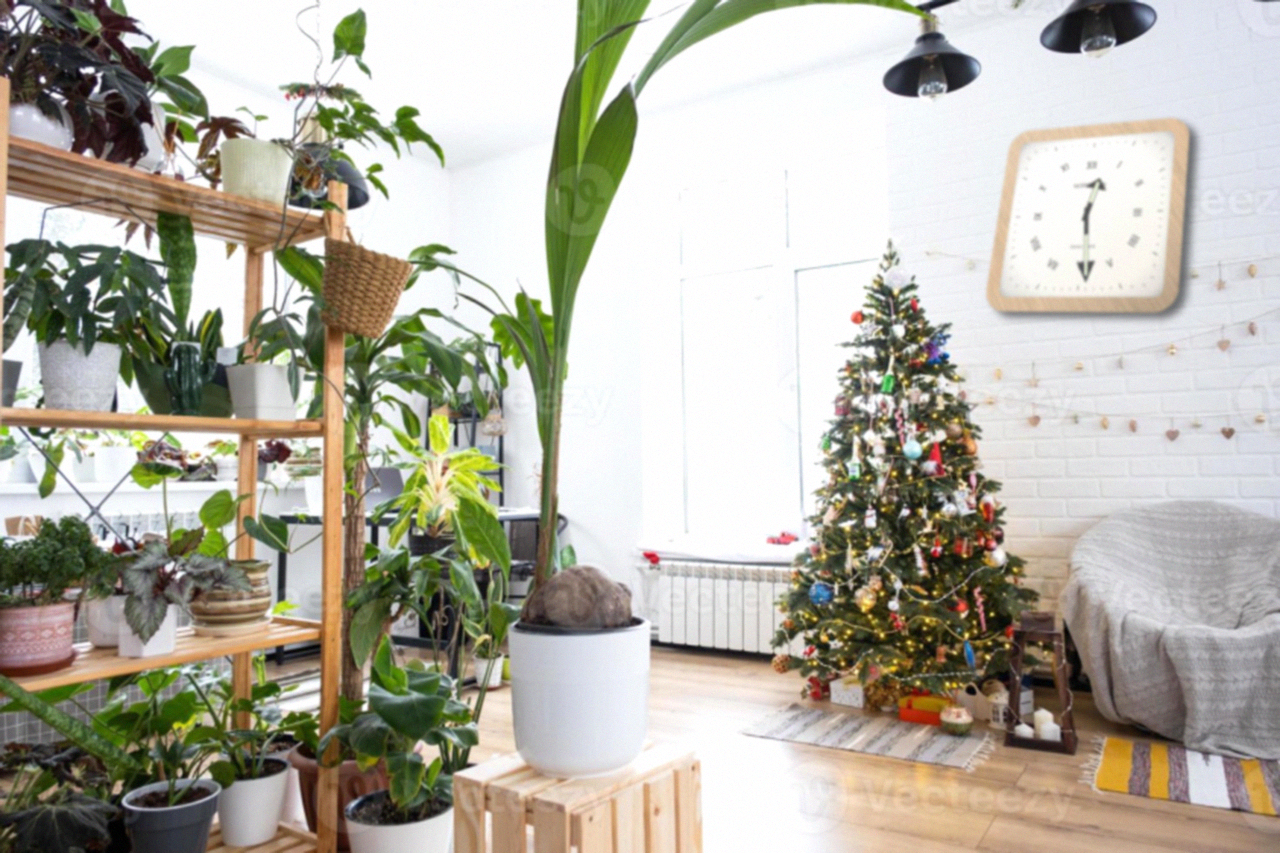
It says 12 h 29 min
